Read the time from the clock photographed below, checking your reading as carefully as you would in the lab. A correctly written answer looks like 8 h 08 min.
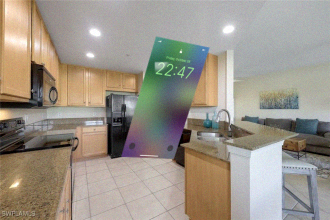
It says 22 h 47 min
